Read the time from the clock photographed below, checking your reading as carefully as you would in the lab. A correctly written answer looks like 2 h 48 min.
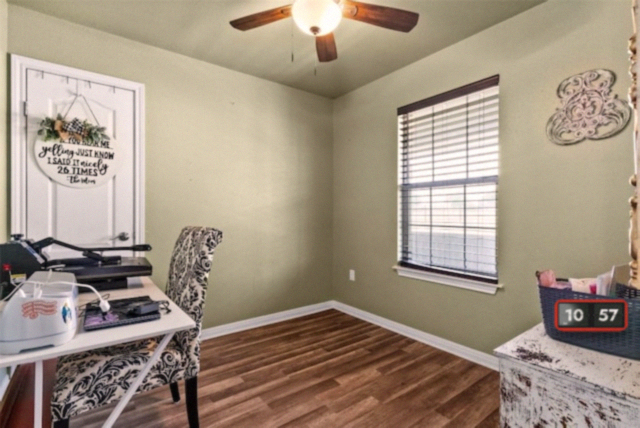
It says 10 h 57 min
